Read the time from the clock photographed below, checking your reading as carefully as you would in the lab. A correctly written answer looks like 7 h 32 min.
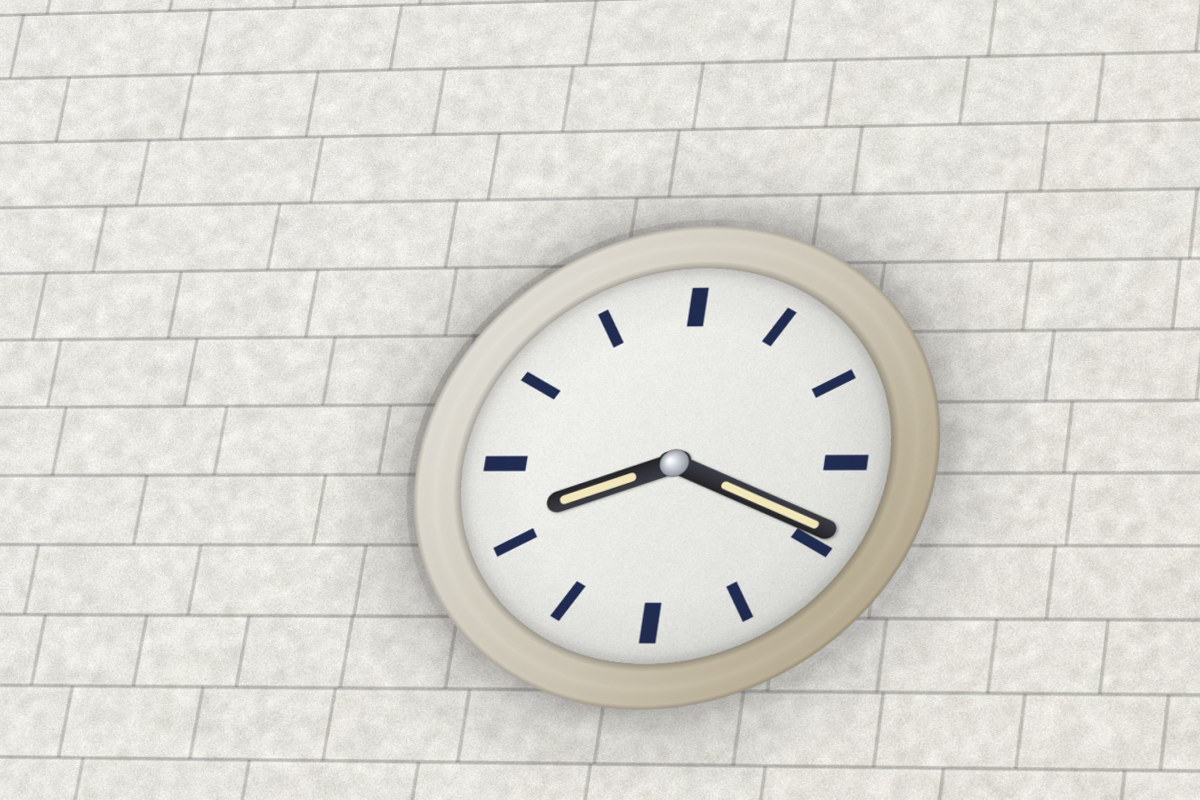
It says 8 h 19 min
